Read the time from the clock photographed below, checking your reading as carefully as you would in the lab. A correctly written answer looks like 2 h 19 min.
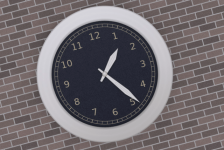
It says 1 h 24 min
